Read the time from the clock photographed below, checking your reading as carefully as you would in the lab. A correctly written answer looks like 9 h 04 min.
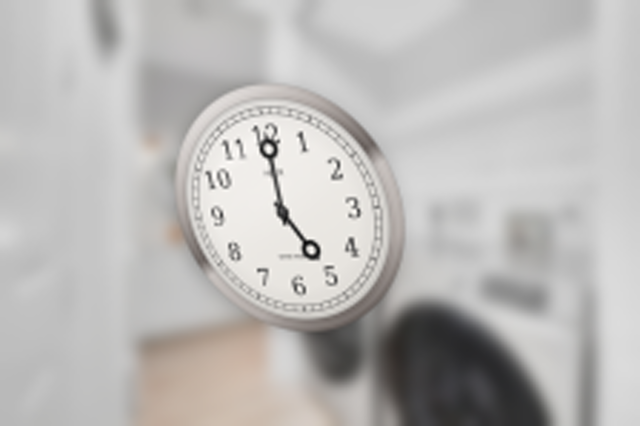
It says 5 h 00 min
